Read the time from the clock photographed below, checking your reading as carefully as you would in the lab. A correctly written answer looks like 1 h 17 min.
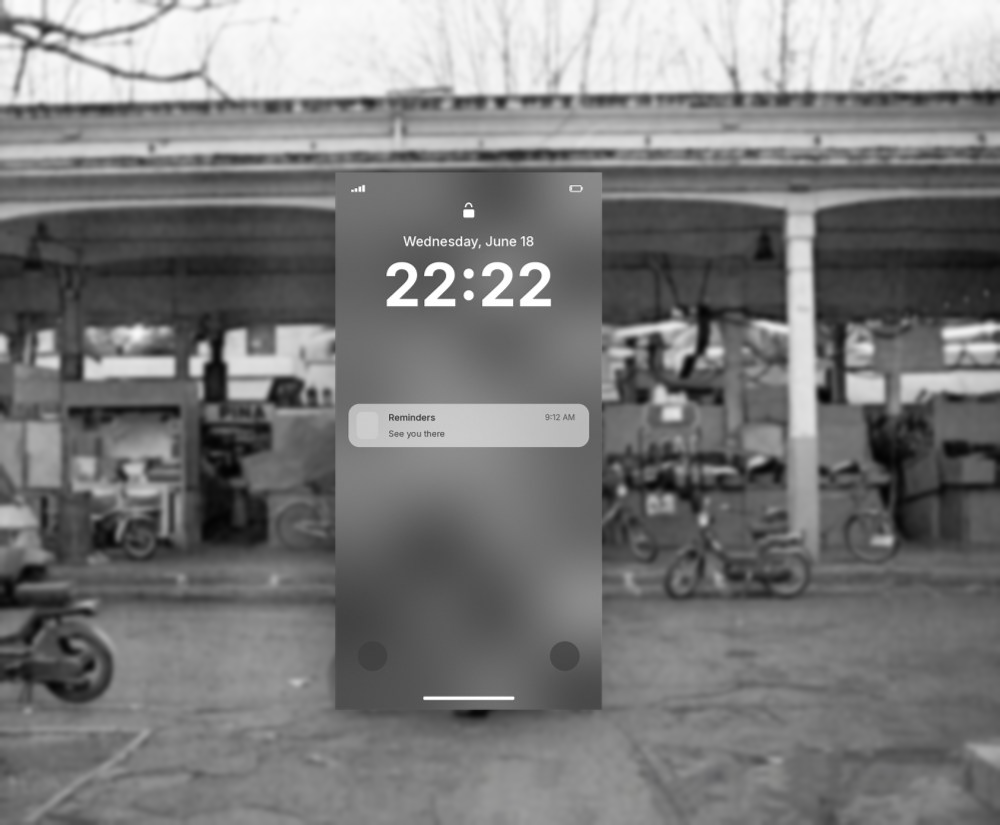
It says 22 h 22 min
